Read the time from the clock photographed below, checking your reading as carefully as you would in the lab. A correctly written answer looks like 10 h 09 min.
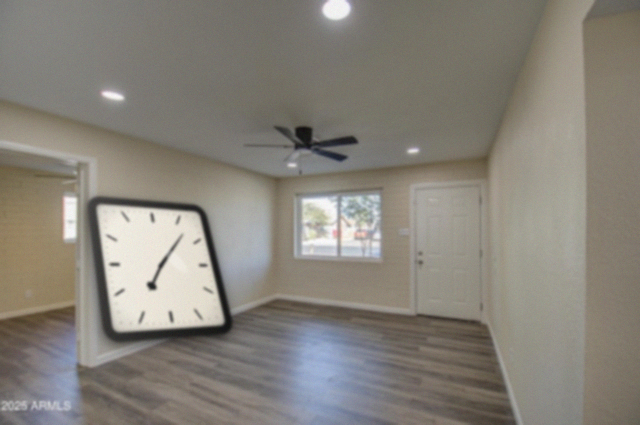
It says 7 h 07 min
